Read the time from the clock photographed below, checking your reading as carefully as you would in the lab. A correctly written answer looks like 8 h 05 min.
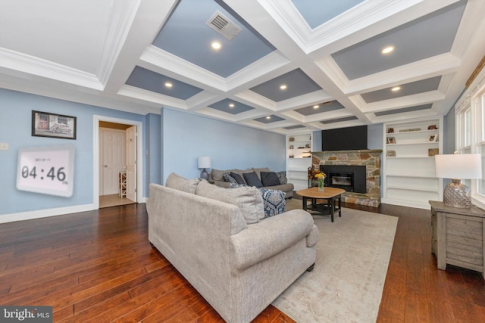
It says 4 h 46 min
